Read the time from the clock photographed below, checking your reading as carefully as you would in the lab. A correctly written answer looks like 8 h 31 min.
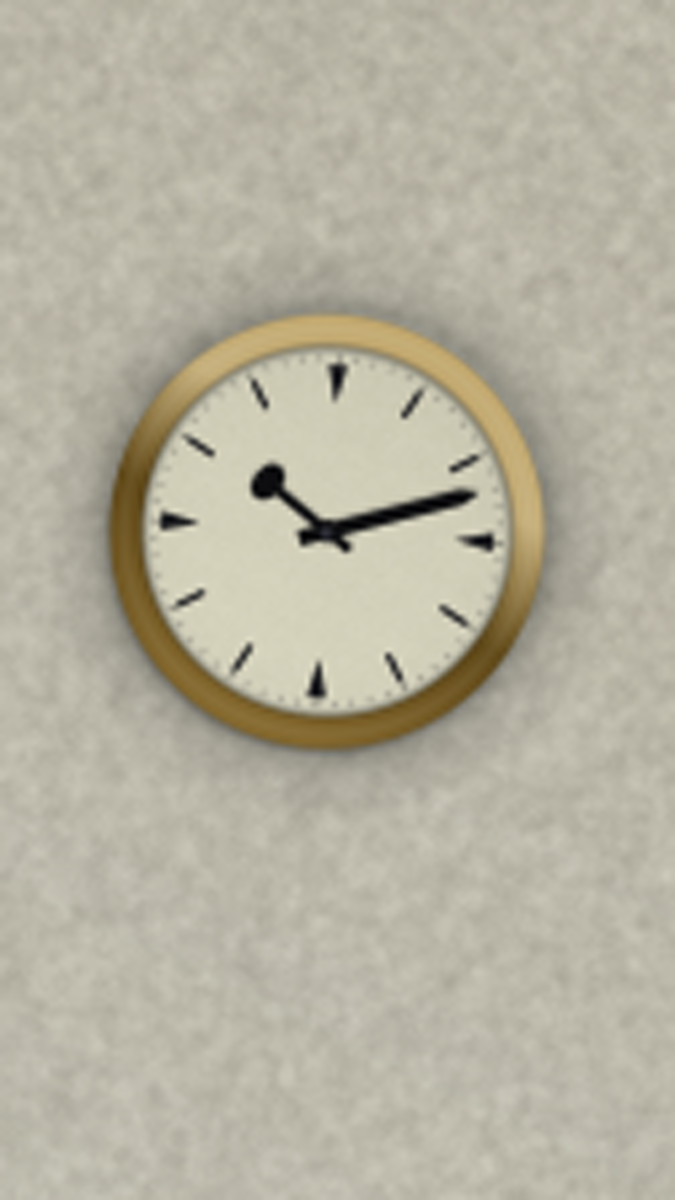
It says 10 h 12 min
